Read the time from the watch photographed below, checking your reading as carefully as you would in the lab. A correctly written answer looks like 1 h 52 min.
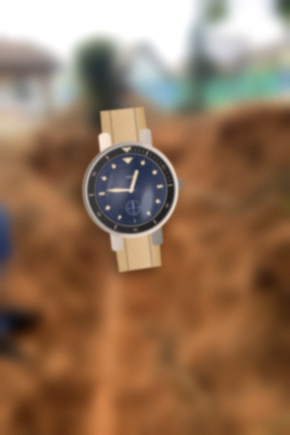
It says 12 h 46 min
